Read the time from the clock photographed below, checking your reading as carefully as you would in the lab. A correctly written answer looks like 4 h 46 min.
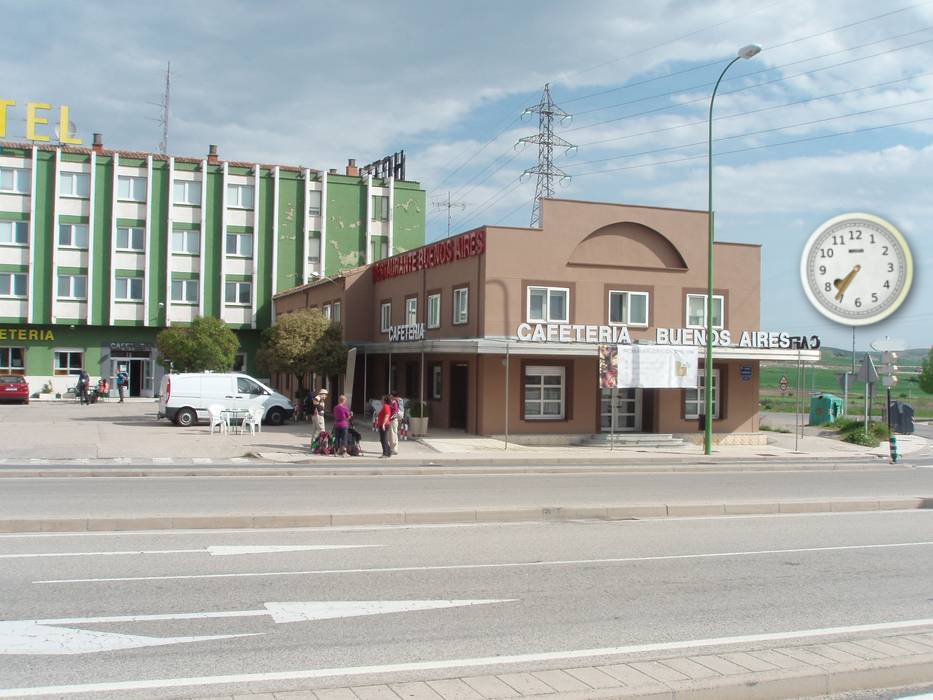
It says 7 h 36 min
